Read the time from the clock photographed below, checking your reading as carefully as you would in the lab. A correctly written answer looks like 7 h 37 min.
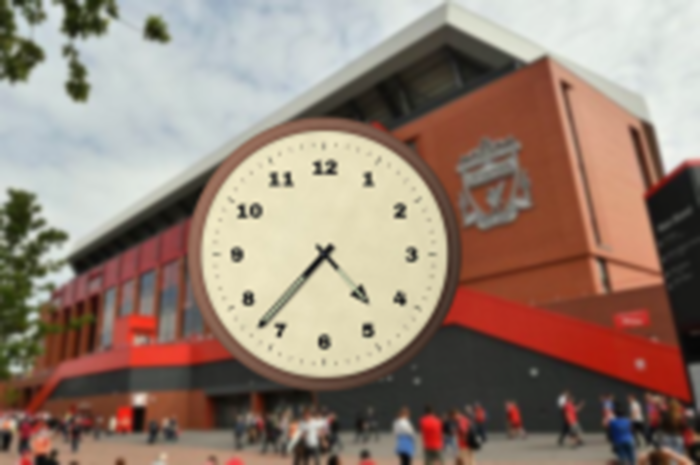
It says 4 h 37 min
